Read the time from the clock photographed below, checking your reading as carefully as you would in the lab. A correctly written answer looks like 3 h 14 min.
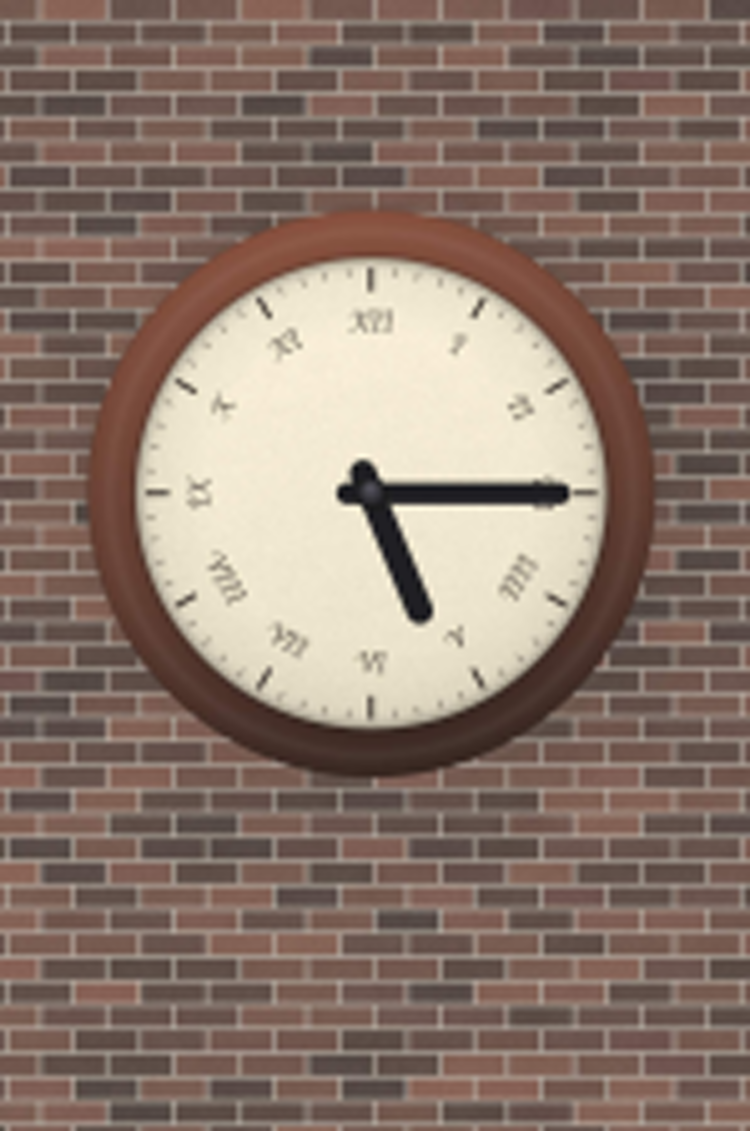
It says 5 h 15 min
